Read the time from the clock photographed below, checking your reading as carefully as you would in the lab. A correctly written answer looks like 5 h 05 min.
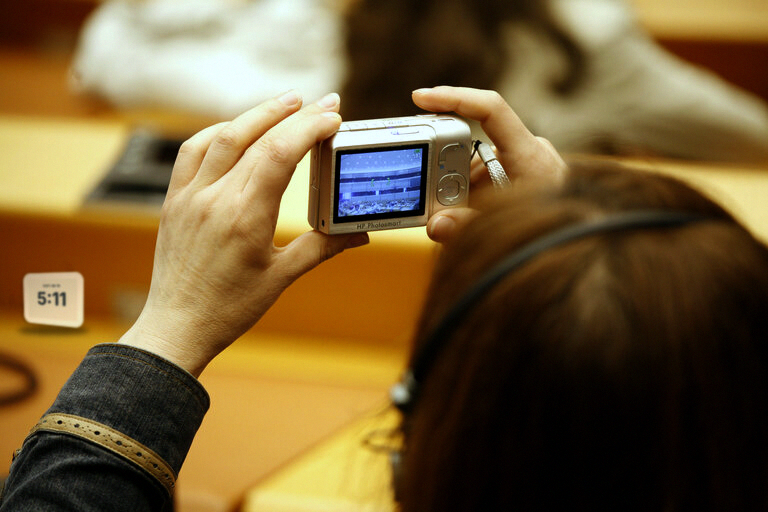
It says 5 h 11 min
